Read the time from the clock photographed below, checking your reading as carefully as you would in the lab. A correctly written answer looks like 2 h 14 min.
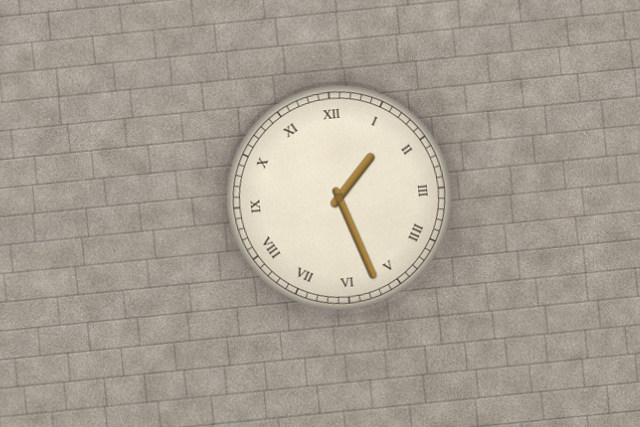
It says 1 h 27 min
